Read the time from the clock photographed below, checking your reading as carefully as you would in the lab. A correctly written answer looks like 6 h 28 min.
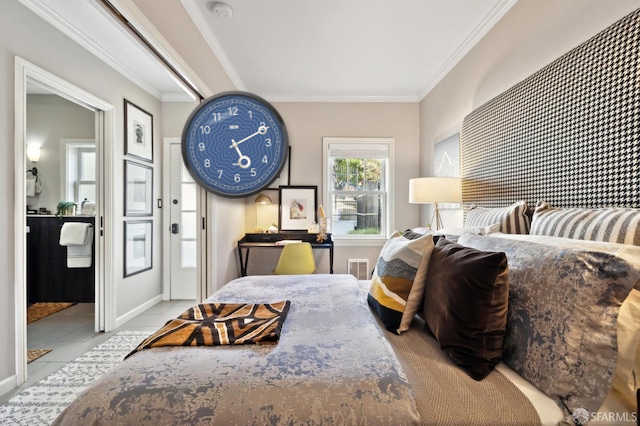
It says 5 h 11 min
